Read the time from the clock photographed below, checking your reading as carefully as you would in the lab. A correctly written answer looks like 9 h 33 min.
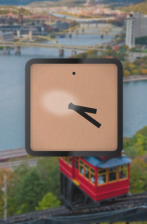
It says 3 h 21 min
